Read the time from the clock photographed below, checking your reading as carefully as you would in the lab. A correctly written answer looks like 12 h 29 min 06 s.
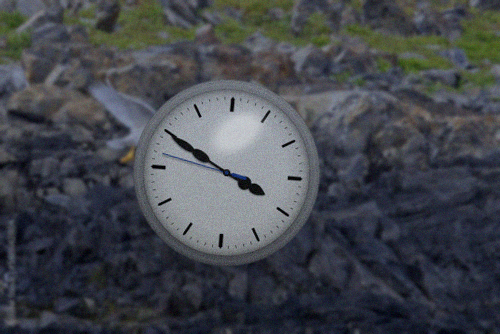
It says 3 h 49 min 47 s
